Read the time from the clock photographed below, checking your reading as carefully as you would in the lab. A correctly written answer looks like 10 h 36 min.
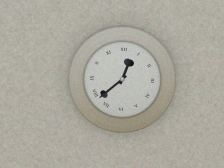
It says 12 h 38 min
